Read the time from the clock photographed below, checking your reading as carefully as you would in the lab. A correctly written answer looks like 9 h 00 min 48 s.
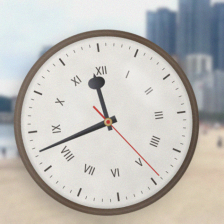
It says 11 h 42 min 24 s
